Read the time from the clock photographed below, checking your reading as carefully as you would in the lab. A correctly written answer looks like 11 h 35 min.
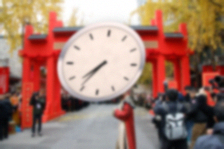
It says 7 h 36 min
